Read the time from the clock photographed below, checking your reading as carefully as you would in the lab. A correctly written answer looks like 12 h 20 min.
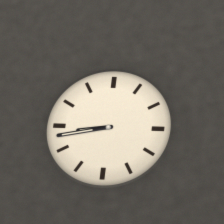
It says 8 h 43 min
